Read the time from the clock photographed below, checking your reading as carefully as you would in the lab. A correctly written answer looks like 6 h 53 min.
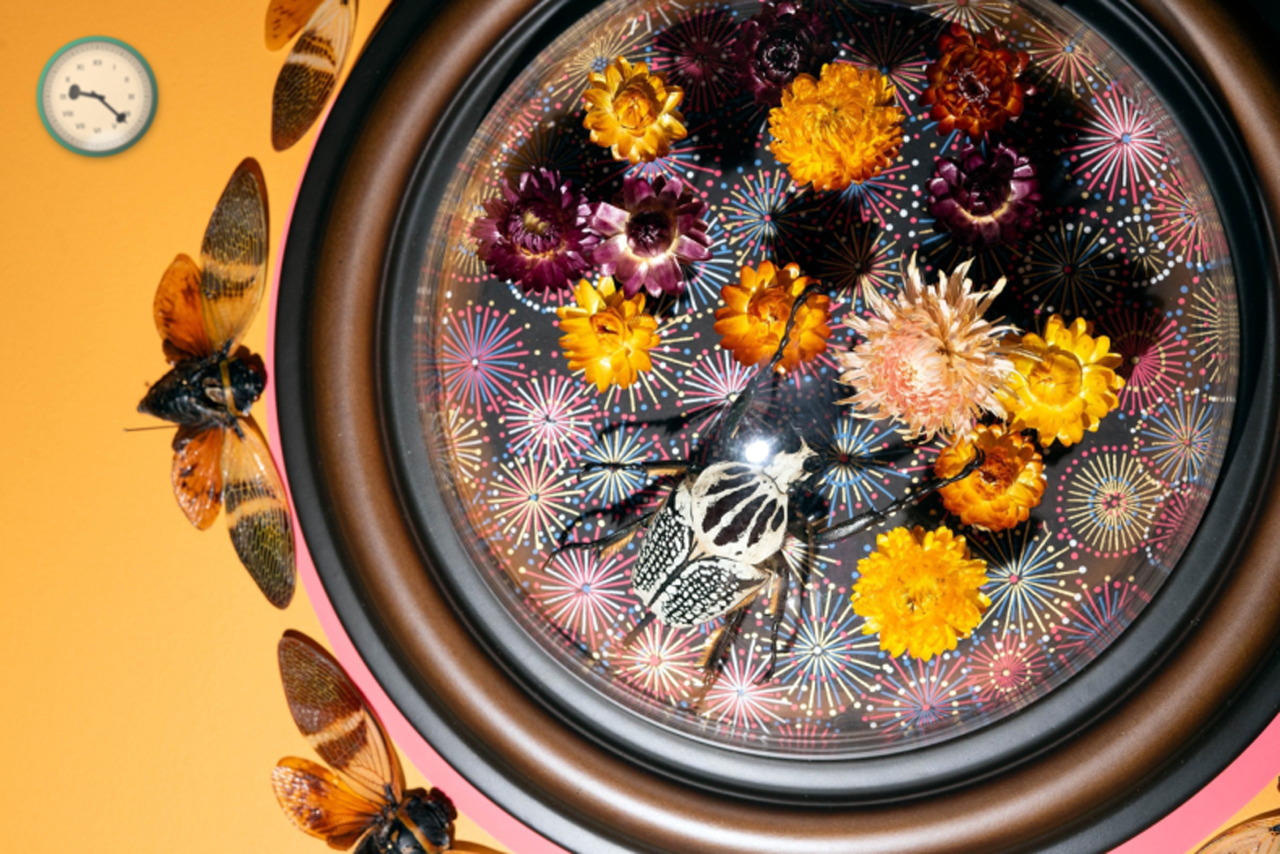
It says 9 h 22 min
